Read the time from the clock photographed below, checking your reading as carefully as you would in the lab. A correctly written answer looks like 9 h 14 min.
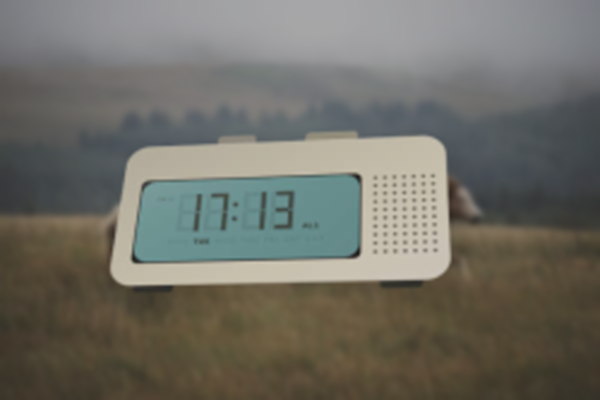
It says 17 h 13 min
